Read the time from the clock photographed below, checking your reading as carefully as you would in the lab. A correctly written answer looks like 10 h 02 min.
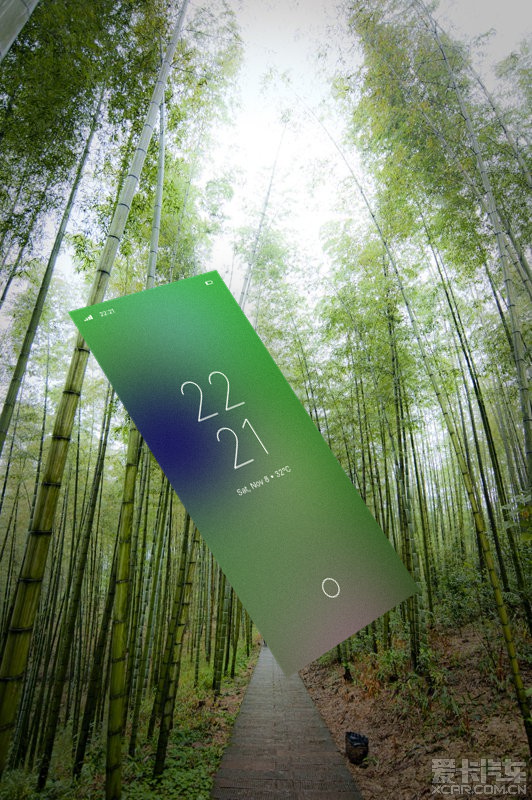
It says 22 h 21 min
